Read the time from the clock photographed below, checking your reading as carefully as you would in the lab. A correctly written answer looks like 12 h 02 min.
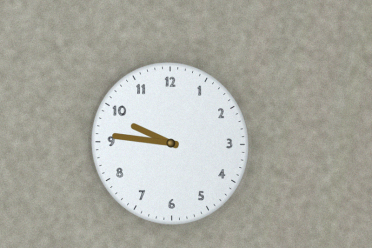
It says 9 h 46 min
